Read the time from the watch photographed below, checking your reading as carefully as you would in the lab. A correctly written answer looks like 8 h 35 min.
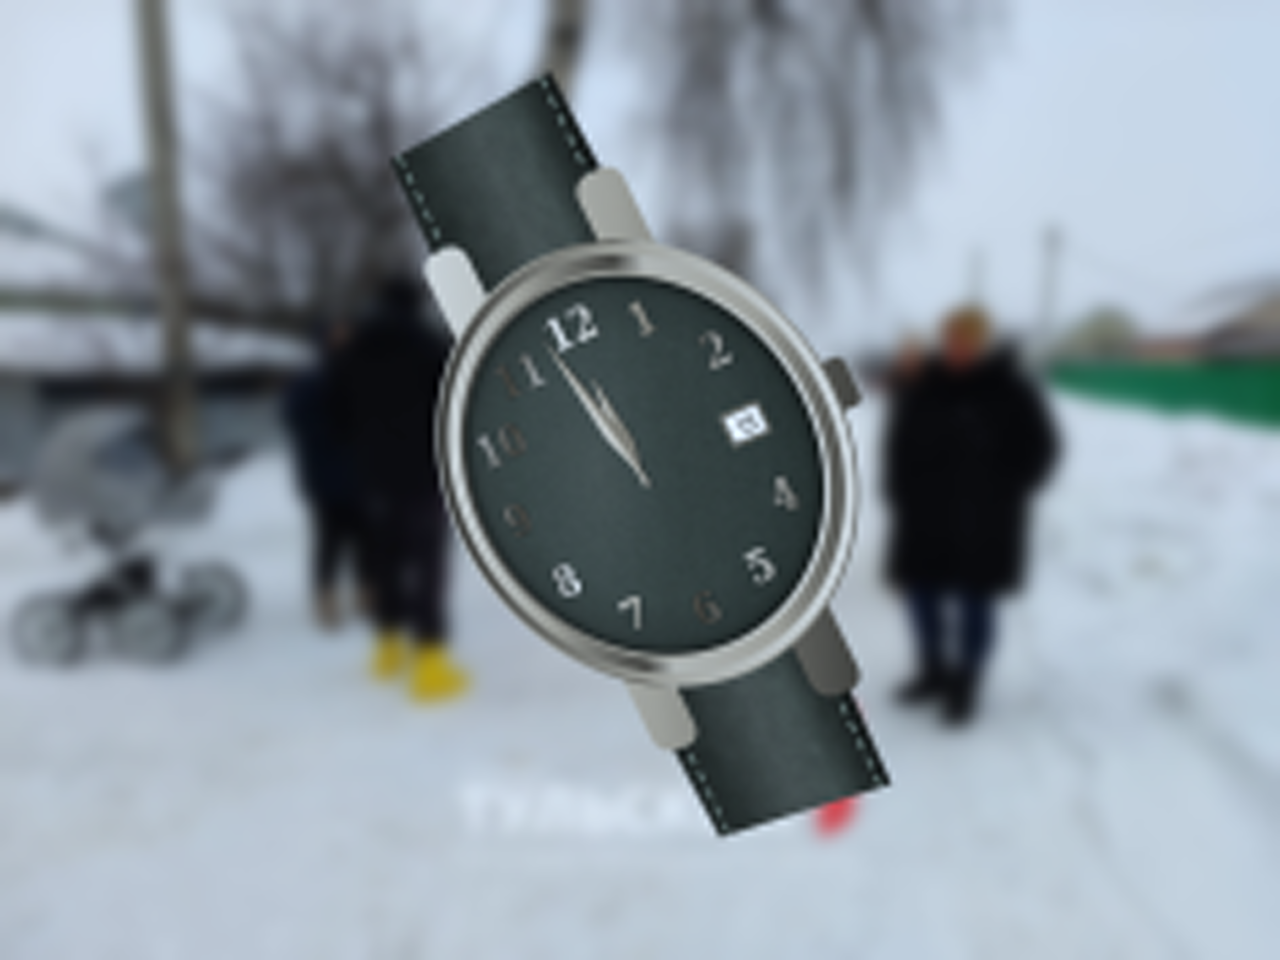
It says 11 h 58 min
